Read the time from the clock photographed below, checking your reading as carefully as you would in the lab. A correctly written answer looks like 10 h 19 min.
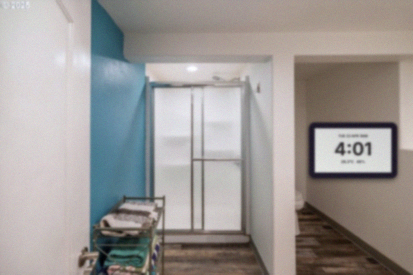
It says 4 h 01 min
